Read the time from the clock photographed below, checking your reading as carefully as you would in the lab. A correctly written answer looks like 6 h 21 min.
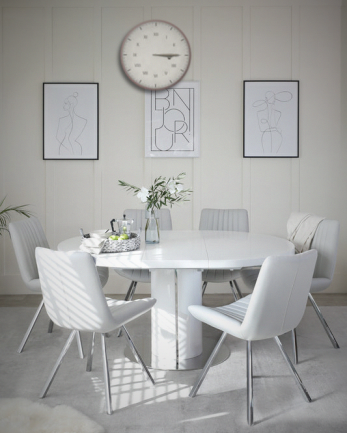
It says 3 h 15 min
